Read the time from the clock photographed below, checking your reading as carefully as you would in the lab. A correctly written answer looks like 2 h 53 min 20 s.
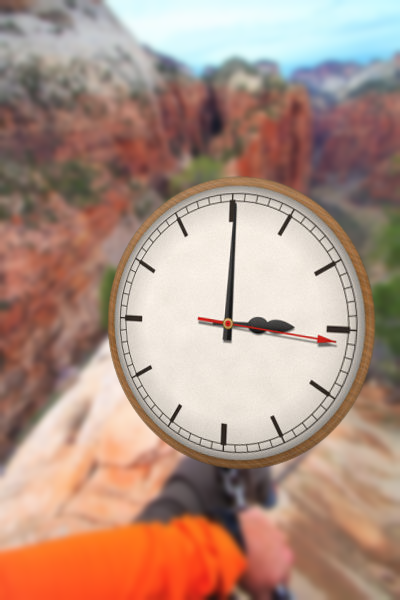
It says 3 h 00 min 16 s
